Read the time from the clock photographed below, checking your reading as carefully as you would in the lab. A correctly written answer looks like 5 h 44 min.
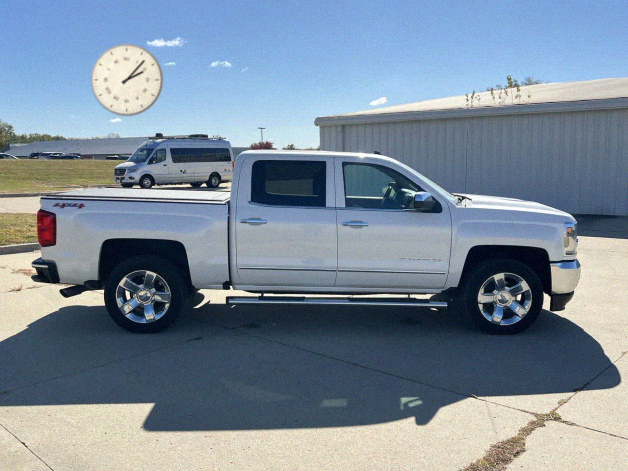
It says 2 h 07 min
